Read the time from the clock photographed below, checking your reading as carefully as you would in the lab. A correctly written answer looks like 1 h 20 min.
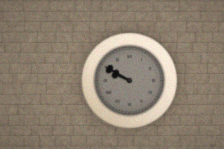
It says 9 h 50 min
